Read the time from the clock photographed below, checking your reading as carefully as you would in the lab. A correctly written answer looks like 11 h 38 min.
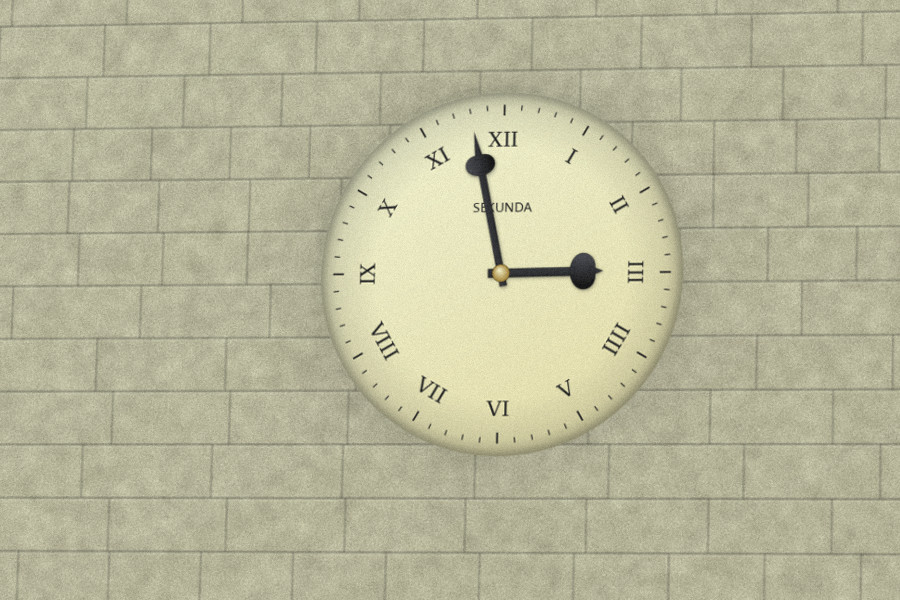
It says 2 h 58 min
